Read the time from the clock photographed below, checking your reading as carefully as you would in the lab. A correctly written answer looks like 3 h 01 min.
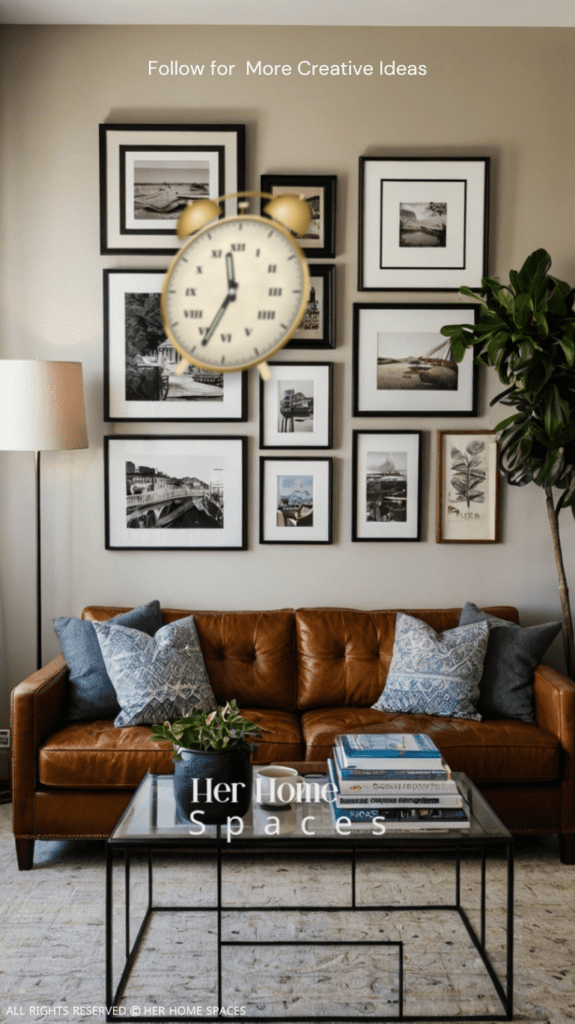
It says 11 h 34 min
